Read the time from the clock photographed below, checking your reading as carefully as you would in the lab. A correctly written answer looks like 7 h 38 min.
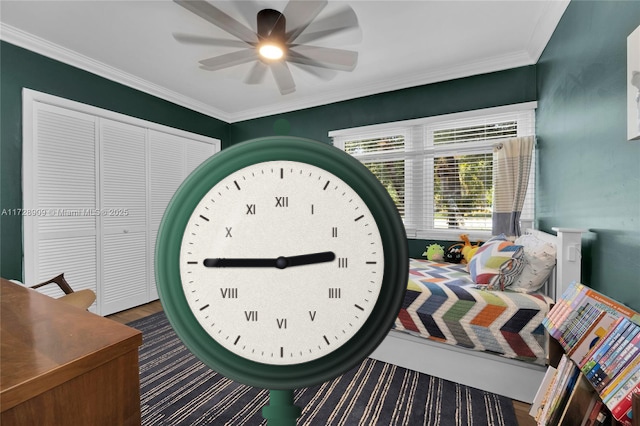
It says 2 h 45 min
